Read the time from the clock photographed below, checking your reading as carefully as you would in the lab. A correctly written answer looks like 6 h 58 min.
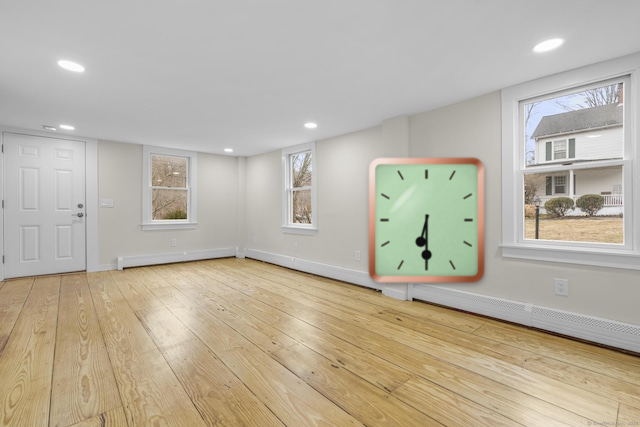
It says 6 h 30 min
